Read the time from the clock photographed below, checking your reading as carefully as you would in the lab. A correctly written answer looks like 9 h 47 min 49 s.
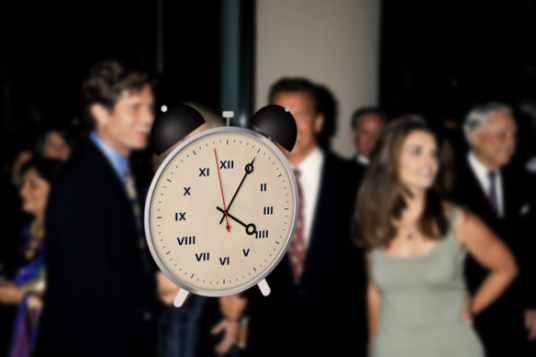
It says 4 h 04 min 58 s
